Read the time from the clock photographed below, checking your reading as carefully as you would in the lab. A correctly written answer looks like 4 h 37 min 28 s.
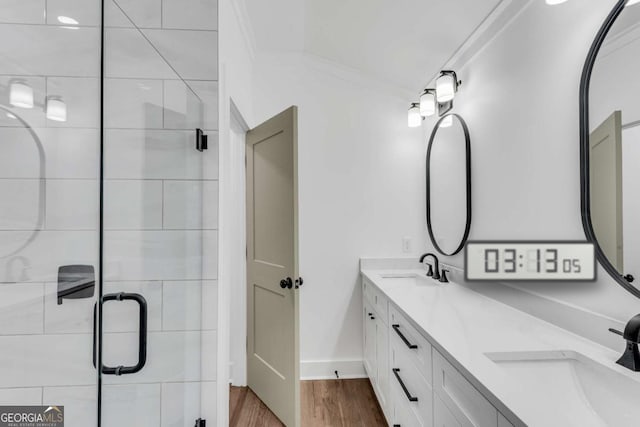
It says 3 h 13 min 05 s
